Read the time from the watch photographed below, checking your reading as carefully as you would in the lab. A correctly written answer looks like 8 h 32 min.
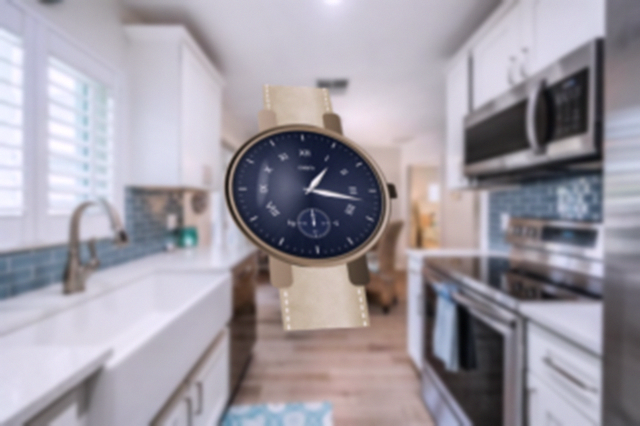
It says 1 h 17 min
